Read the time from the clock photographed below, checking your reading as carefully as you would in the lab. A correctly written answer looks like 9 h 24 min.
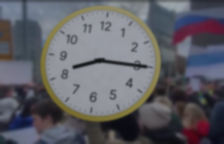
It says 8 h 15 min
